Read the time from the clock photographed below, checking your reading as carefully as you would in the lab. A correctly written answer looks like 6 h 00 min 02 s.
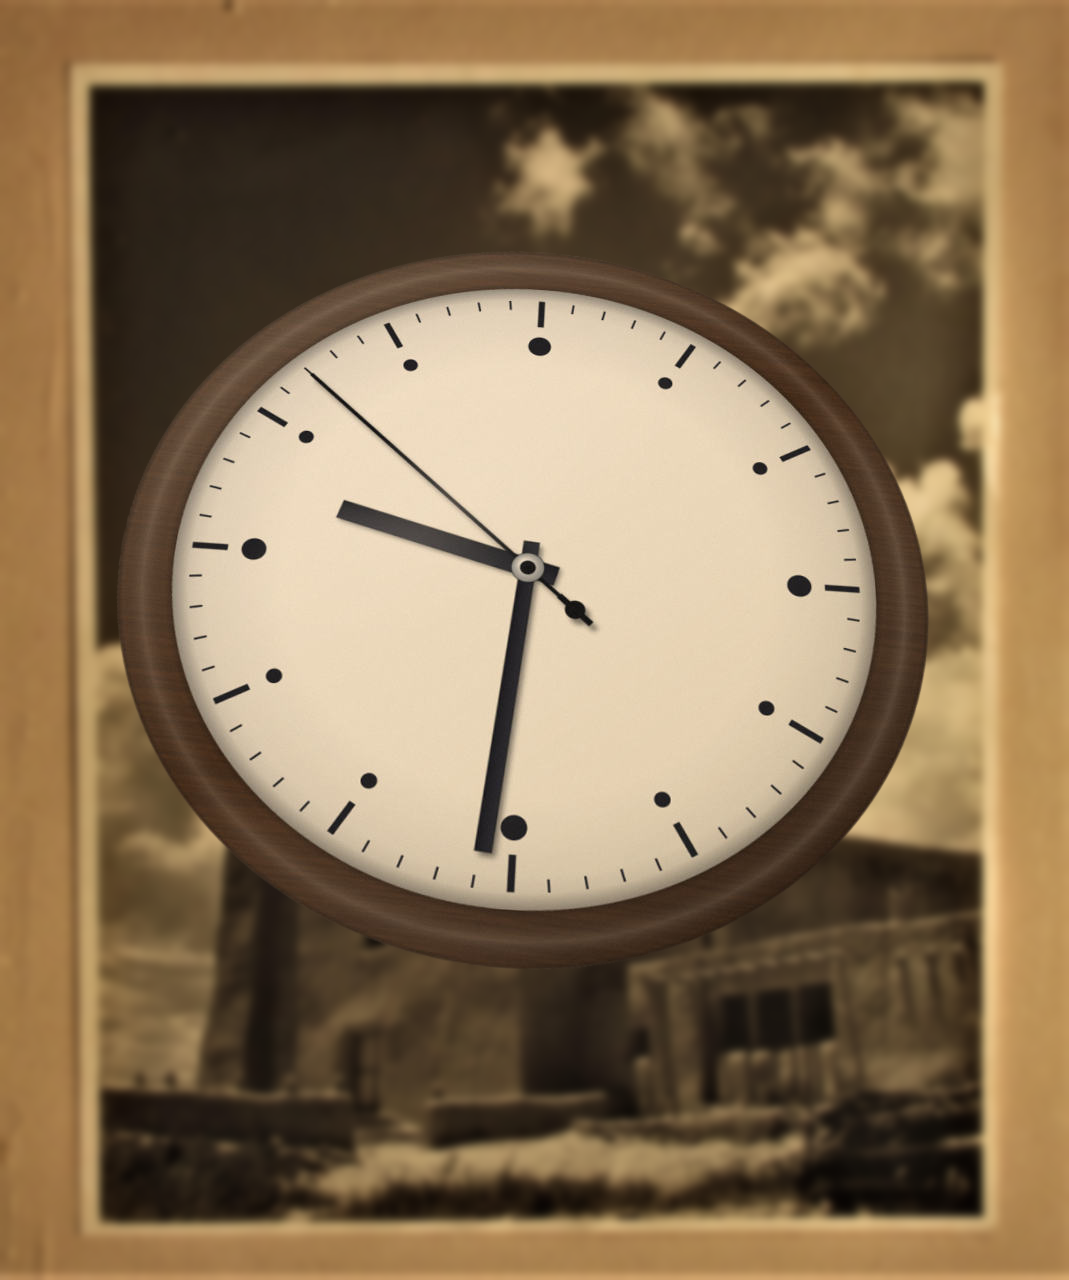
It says 9 h 30 min 52 s
